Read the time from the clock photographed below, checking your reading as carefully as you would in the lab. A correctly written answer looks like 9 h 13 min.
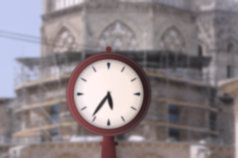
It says 5 h 36 min
